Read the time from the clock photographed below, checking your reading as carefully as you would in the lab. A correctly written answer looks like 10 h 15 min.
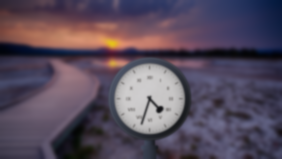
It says 4 h 33 min
